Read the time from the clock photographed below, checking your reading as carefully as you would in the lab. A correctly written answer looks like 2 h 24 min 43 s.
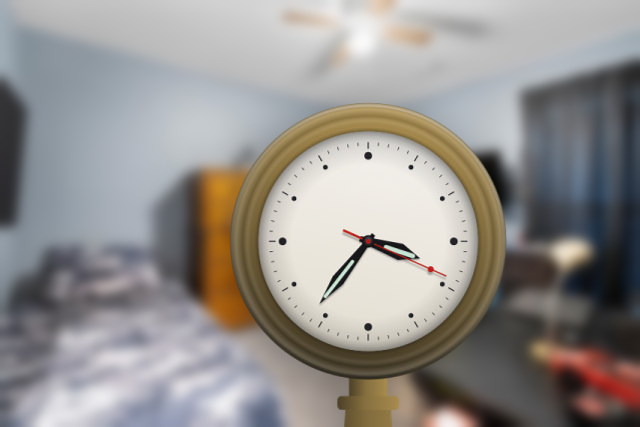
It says 3 h 36 min 19 s
